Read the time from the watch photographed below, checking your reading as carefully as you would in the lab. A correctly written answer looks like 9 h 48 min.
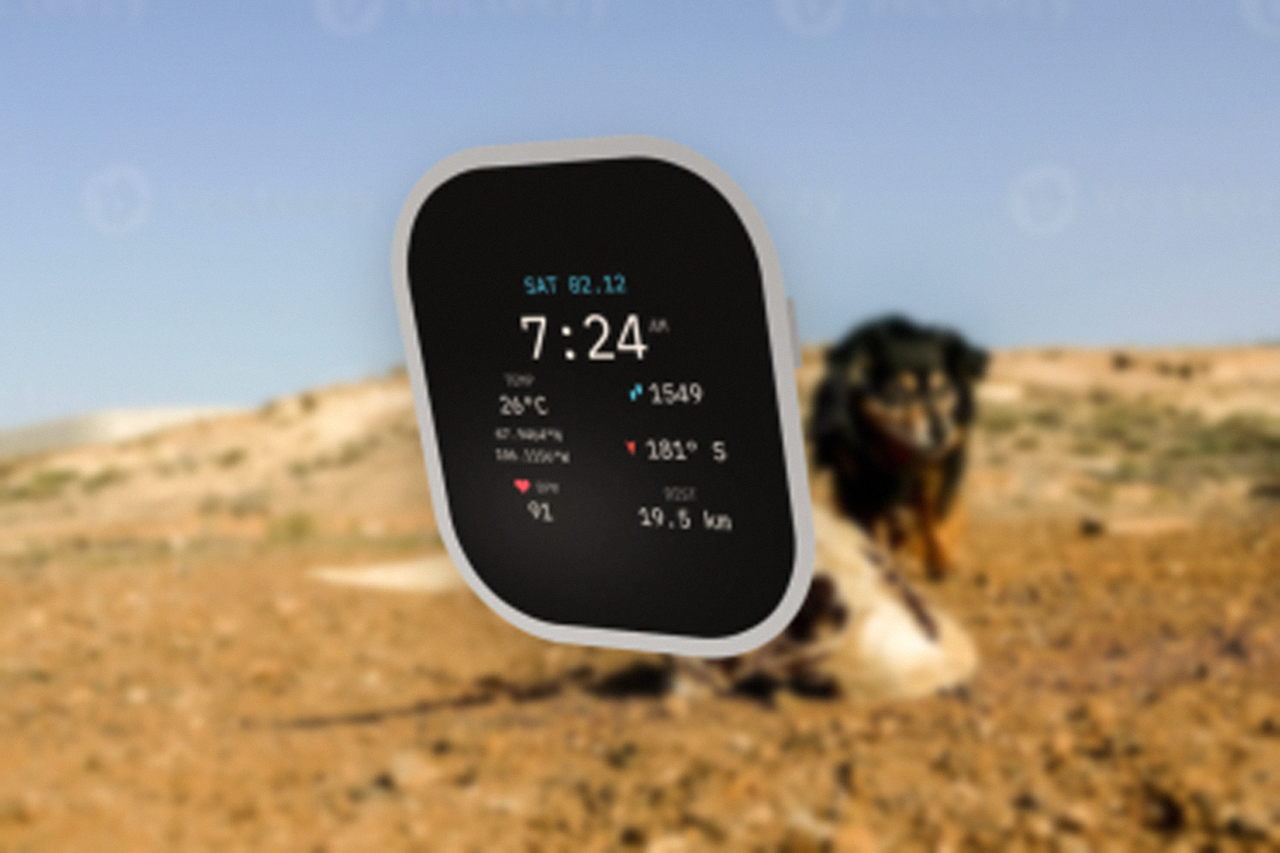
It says 7 h 24 min
